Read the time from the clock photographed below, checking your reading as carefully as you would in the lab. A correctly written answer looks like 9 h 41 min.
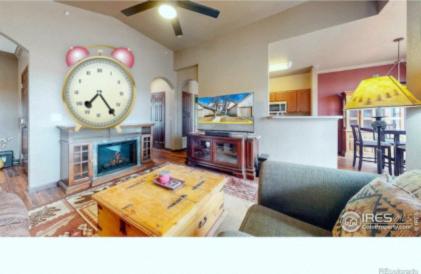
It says 7 h 24 min
